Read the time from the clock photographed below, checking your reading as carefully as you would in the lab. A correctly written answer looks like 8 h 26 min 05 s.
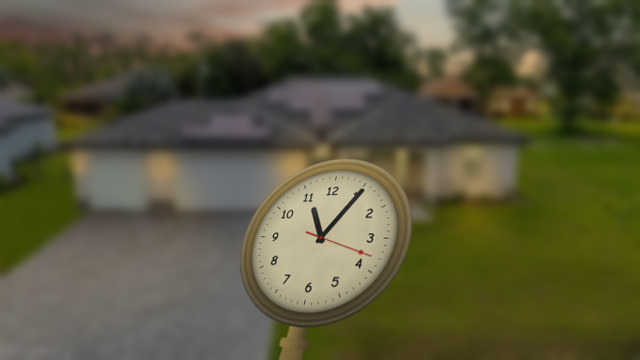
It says 11 h 05 min 18 s
